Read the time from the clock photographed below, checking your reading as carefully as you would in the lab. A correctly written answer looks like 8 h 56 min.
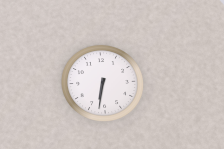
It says 6 h 32 min
